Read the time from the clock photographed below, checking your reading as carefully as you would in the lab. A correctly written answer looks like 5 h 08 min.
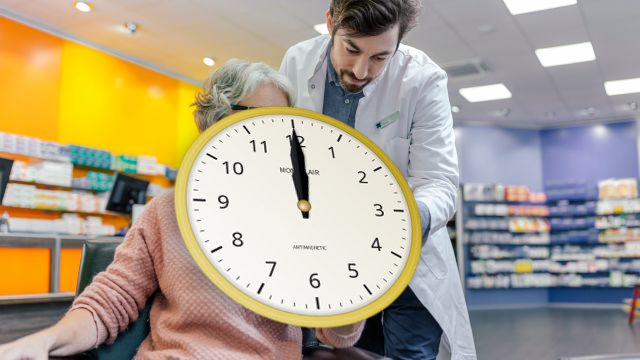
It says 12 h 00 min
